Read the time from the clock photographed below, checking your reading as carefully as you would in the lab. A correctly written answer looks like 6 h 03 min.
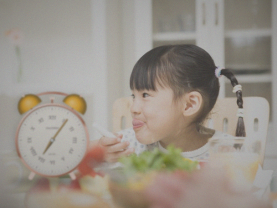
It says 7 h 06 min
